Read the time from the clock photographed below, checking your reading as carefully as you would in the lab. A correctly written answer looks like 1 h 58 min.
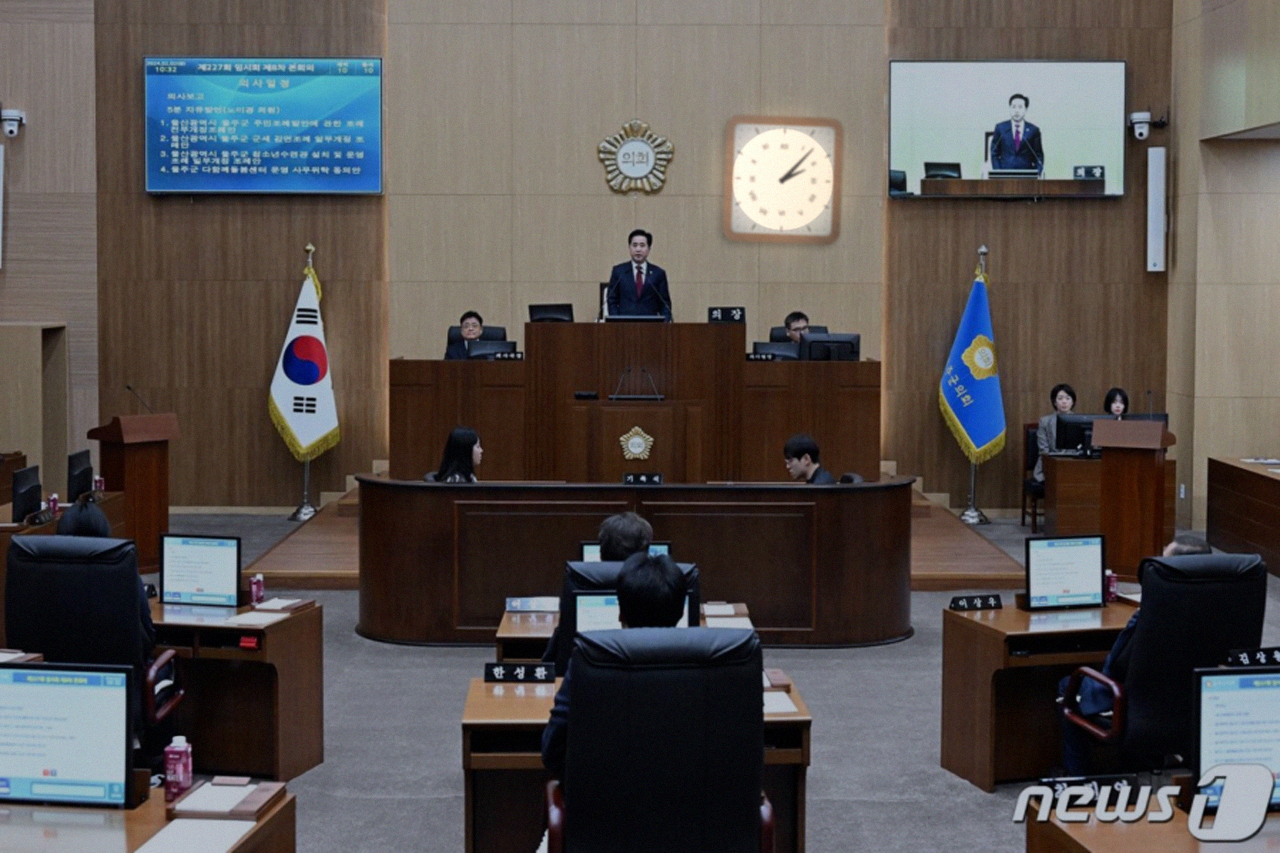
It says 2 h 07 min
